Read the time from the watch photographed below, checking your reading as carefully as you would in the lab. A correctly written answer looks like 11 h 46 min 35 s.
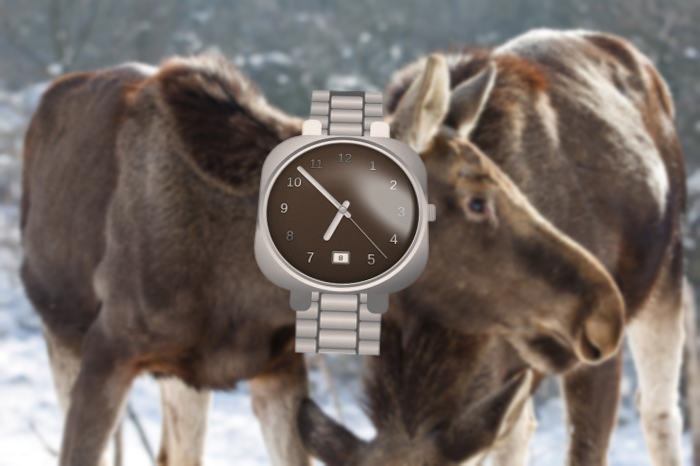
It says 6 h 52 min 23 s
